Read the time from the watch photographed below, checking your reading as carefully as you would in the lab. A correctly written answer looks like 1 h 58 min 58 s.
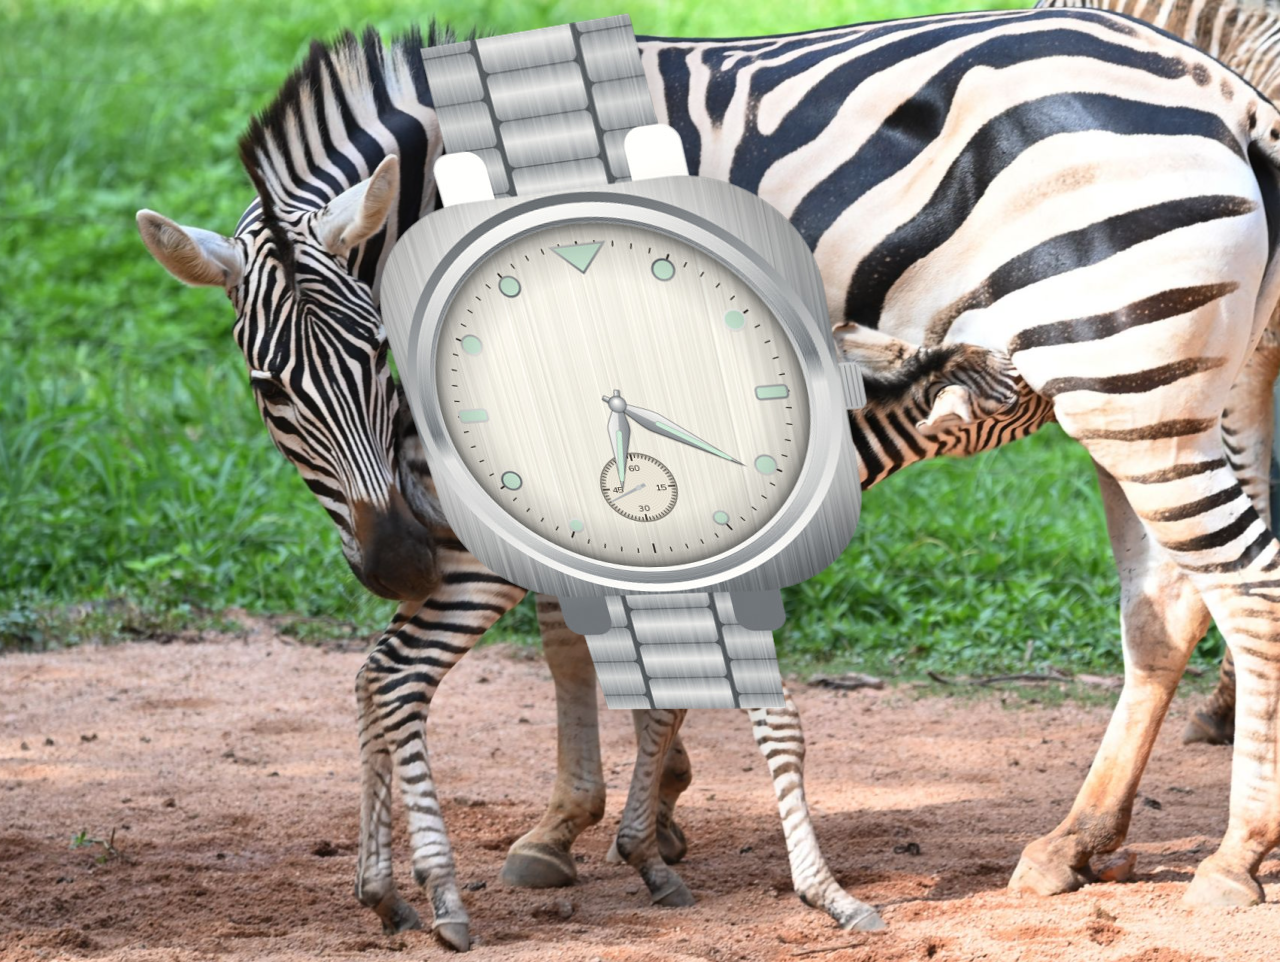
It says 6 h 20 min 41 s
